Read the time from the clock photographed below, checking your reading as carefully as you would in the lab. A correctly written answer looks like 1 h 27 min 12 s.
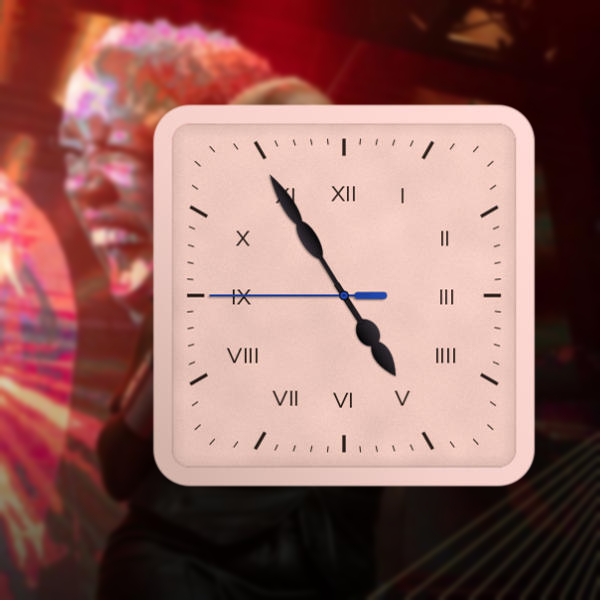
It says 4 h 54 min 45 s
